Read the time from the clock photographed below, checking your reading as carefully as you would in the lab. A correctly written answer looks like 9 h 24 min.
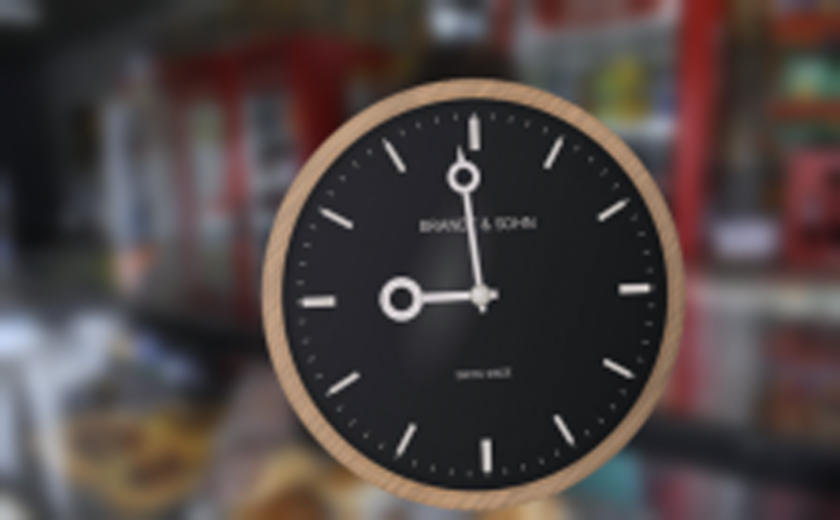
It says 8 h 59 min
